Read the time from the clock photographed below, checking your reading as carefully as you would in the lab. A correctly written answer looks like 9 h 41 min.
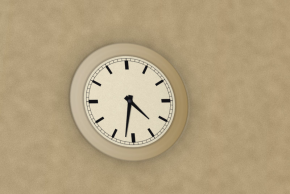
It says 4 h 32 min
